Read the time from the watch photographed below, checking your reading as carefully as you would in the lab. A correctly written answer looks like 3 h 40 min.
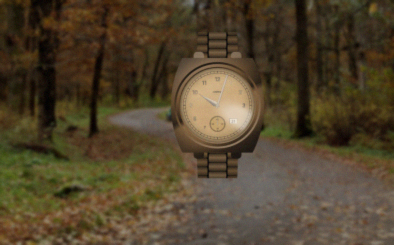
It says 10 h 03 min
